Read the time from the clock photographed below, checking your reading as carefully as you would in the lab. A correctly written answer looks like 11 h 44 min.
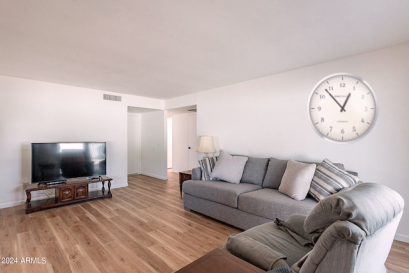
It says 12 h 53 min
